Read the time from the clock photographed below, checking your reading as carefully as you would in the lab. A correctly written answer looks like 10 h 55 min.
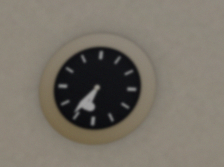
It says 6 h 36 min
